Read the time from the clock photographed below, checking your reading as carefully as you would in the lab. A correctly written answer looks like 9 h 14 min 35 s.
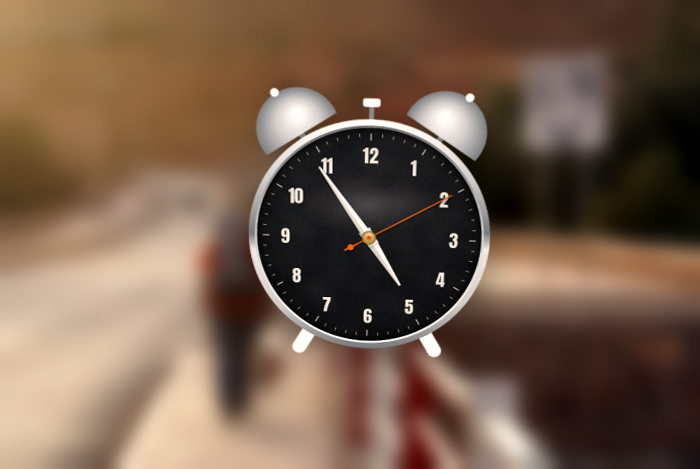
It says 4 h 54 min 10 s
